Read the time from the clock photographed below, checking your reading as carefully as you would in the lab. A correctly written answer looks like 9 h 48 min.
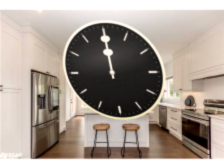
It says 12 h 00 min
